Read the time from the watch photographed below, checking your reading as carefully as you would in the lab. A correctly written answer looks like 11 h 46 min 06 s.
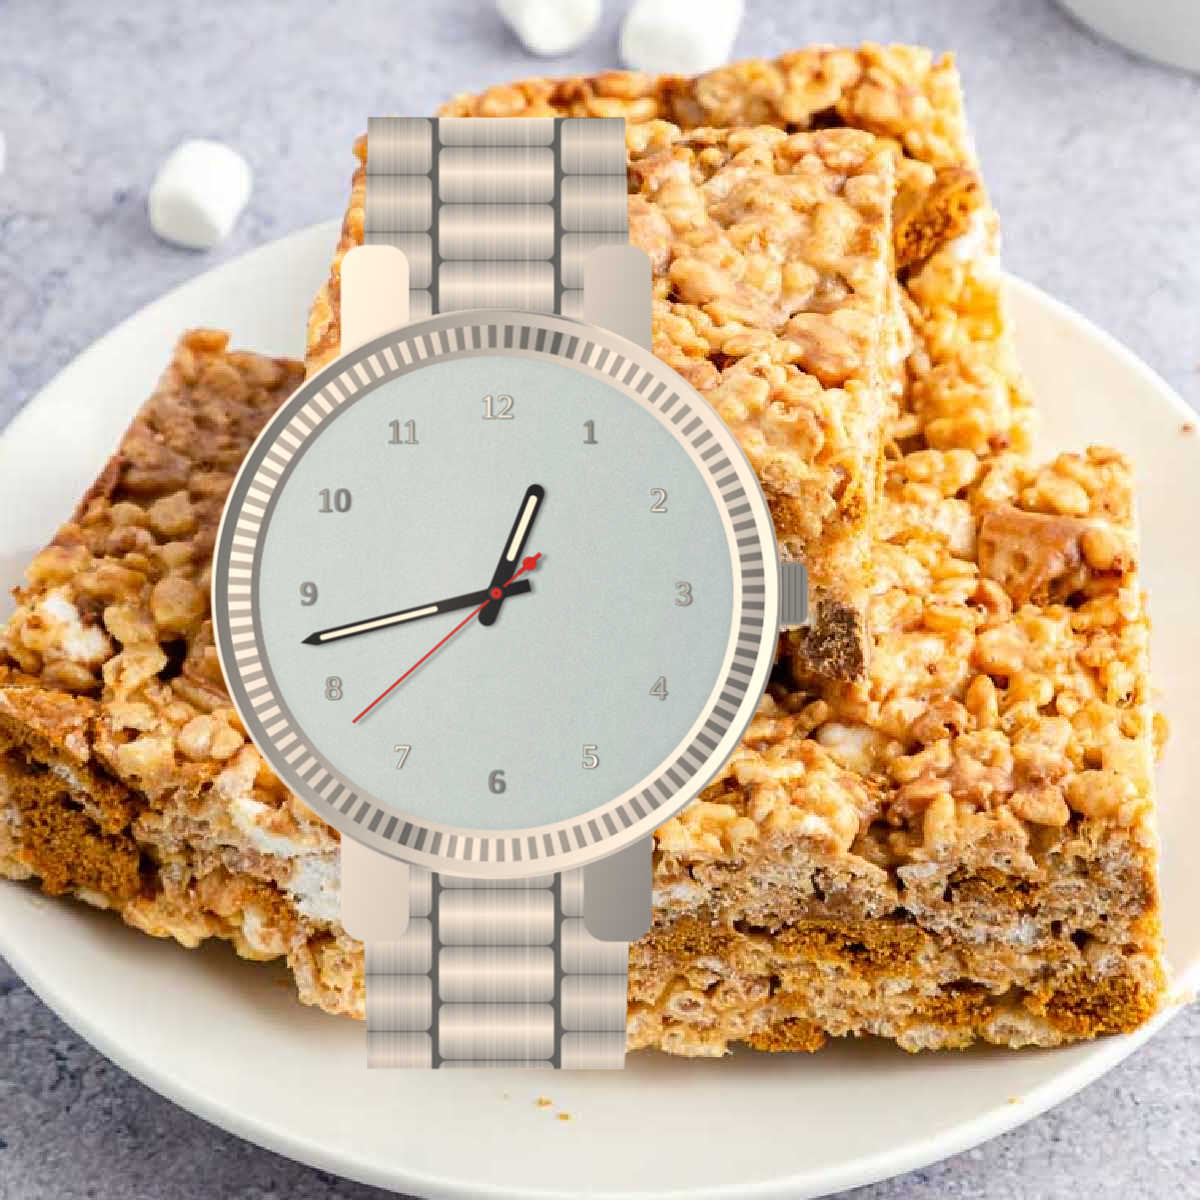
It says 12 h 42 min 38 s
